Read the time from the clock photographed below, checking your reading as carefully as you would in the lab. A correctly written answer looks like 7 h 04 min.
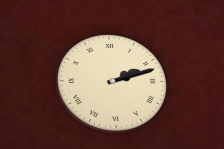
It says 2 h 12 min
